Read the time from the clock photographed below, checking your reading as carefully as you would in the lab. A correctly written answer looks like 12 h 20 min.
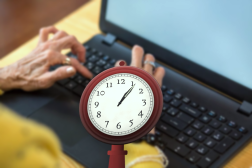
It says 1 h 06 min
